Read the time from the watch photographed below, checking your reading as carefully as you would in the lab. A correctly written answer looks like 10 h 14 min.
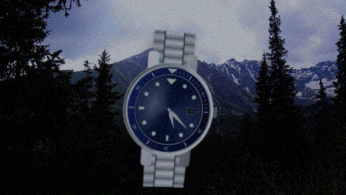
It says 5 h 22 min
